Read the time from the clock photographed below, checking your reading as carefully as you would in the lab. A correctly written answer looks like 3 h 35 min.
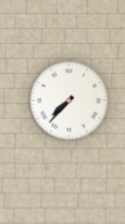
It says 7 h 37 min
